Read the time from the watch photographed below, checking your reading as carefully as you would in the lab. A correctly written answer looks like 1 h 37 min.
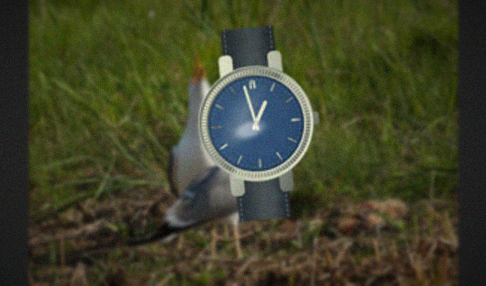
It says 12 h 58 min
